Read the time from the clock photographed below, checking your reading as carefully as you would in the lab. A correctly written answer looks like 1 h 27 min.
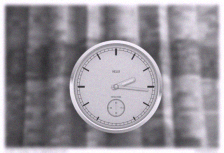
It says 2 h 16 min
